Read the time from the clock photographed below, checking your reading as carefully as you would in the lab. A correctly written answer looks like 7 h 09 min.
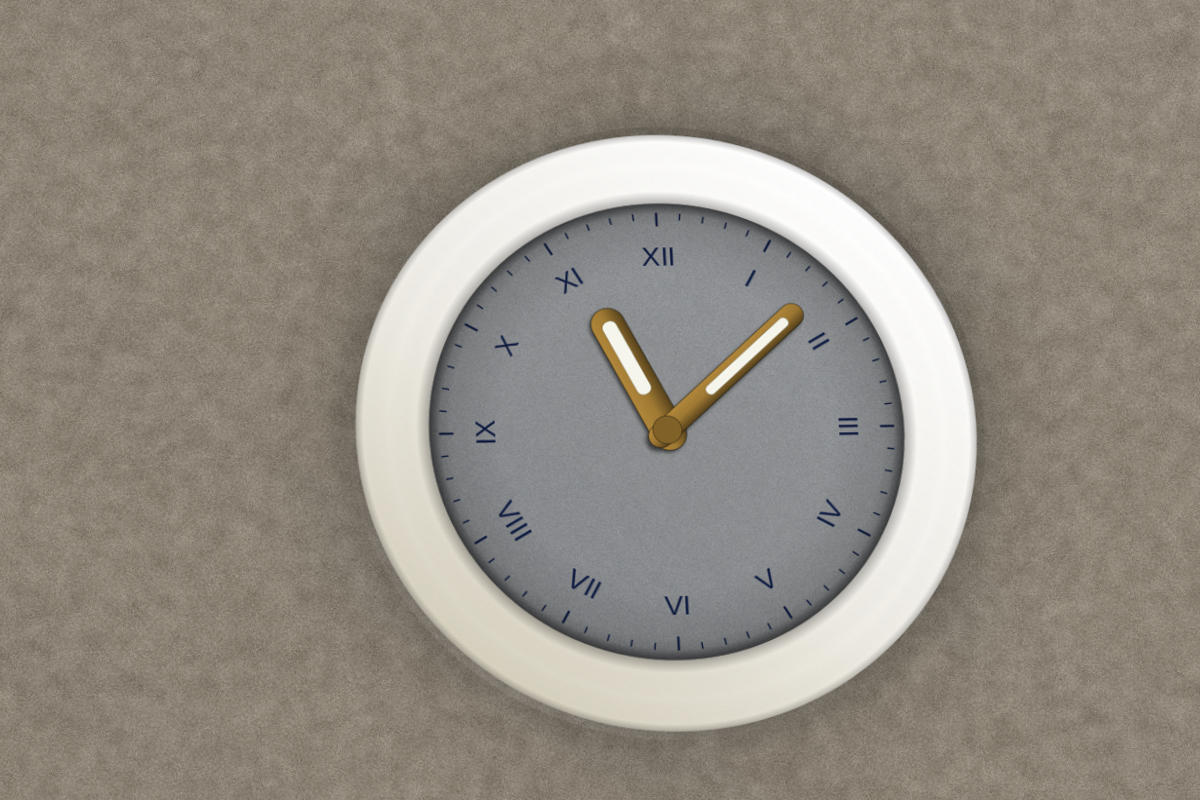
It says 11 h 08 min
